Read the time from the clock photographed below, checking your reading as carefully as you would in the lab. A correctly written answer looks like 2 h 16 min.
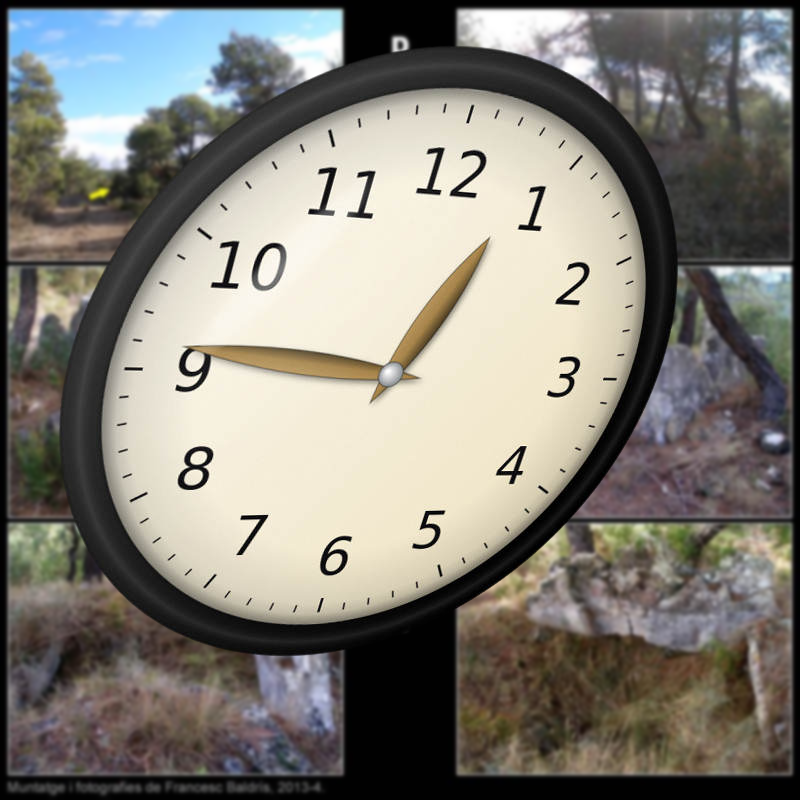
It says 12 h 46 min
